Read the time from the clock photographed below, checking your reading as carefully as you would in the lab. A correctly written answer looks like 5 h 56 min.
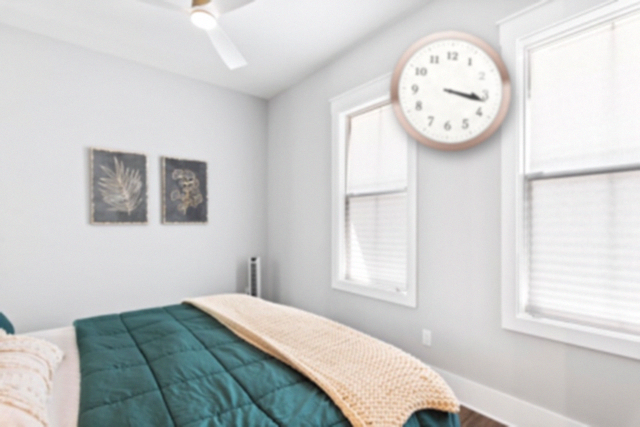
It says 3 h 17 min
